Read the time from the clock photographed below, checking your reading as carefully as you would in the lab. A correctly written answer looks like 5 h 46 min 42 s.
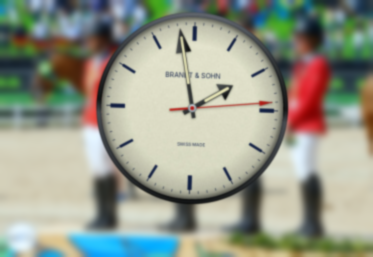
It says 1 h 58 min 14 s
